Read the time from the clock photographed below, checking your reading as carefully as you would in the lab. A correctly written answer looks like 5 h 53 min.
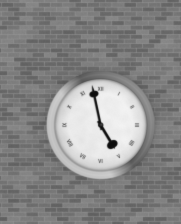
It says 4 h 58 min
